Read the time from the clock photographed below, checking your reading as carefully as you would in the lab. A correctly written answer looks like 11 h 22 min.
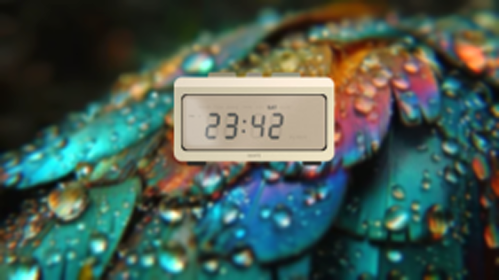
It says 23 h 42 min
